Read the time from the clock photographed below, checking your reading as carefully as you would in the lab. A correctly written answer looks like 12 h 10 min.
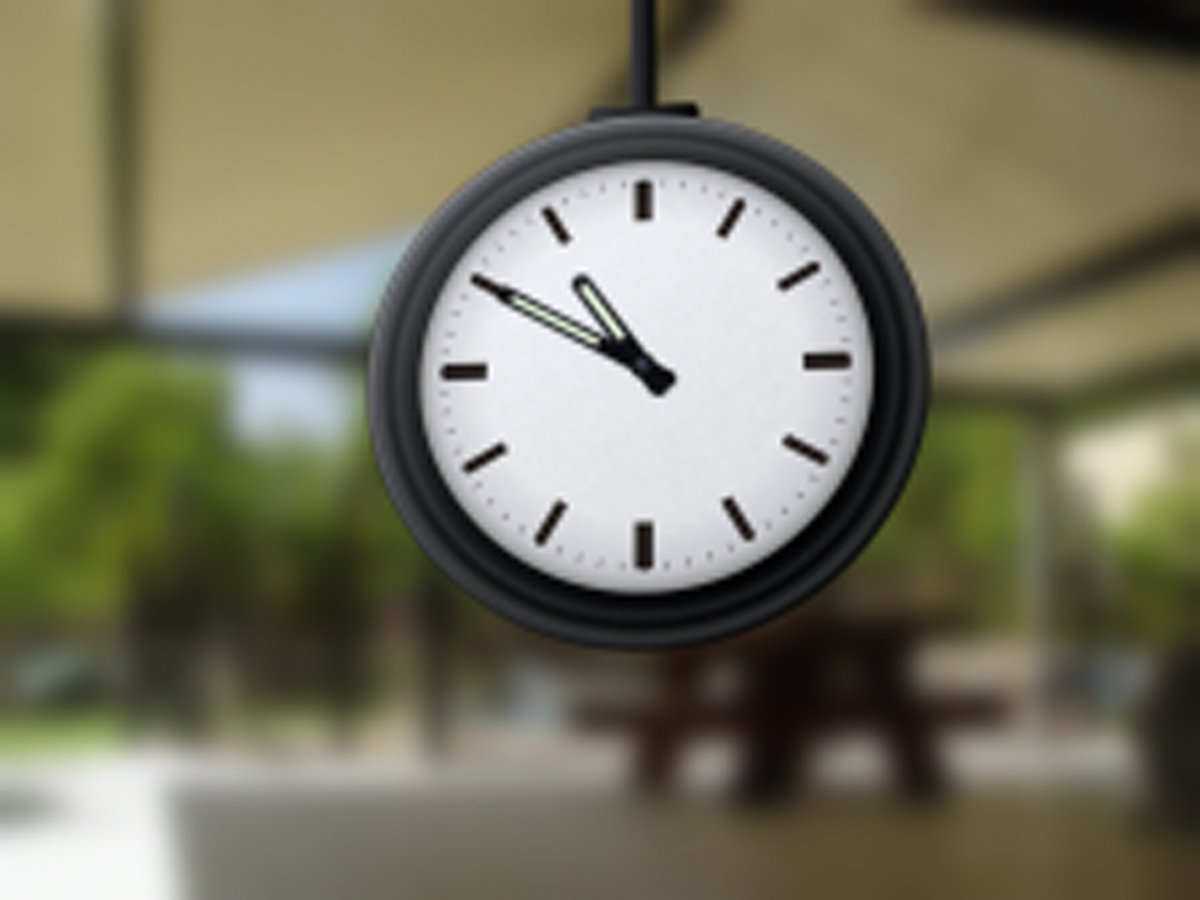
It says 10 h 50 min
